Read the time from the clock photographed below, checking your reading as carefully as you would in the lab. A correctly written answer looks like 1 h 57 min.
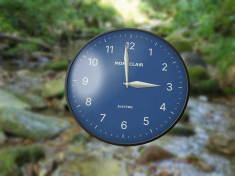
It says 2 h 59 min
